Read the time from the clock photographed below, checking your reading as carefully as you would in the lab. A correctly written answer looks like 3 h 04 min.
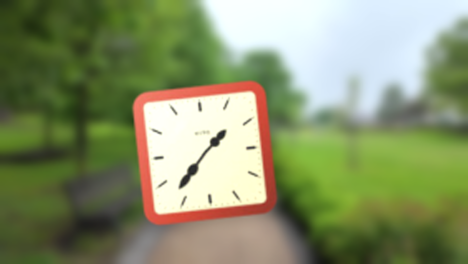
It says 1 h 37 min
